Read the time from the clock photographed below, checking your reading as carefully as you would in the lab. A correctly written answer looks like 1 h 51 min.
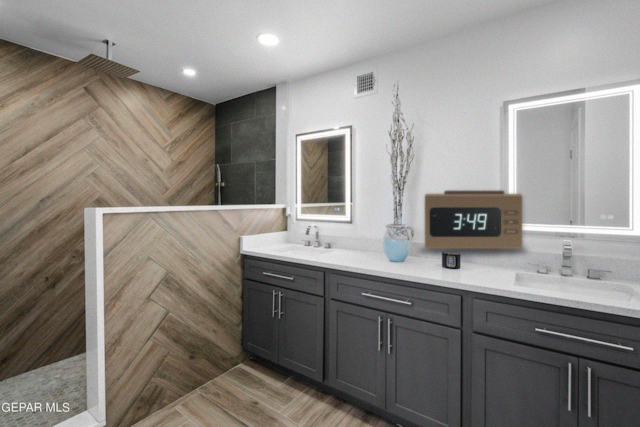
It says 3 h 49 min
